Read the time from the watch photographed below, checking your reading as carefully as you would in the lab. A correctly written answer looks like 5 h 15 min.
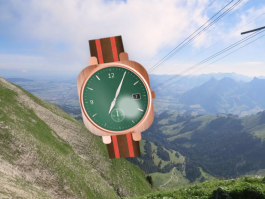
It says 7 h 05 min
